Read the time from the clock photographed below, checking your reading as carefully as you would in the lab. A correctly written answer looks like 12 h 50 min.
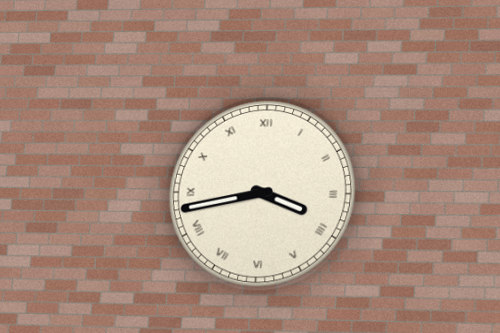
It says 3 h 43 min
